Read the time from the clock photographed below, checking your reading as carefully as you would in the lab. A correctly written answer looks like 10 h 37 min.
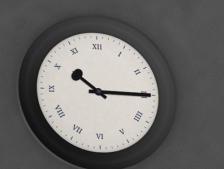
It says 10 h 15 min
